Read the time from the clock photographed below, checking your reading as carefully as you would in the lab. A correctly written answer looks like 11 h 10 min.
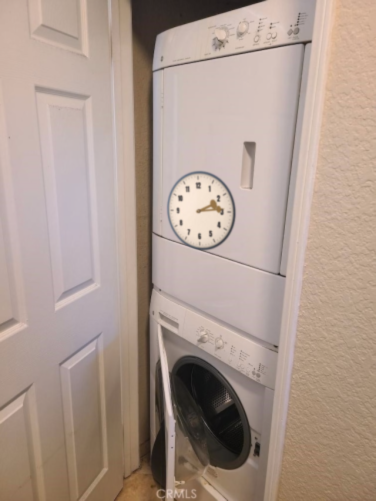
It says 2 h 14 min
